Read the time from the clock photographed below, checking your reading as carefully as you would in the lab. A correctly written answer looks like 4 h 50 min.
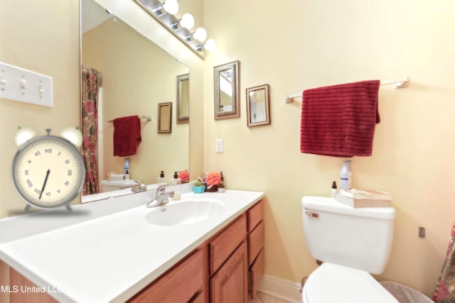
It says 6 h 33 min
